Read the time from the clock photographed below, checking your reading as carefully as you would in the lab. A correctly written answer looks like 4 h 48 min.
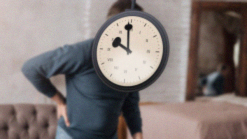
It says 9 h 59 min
